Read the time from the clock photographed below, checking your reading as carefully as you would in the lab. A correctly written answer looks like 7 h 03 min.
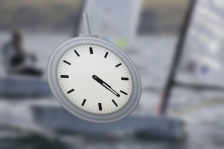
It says 4 h 22 min
